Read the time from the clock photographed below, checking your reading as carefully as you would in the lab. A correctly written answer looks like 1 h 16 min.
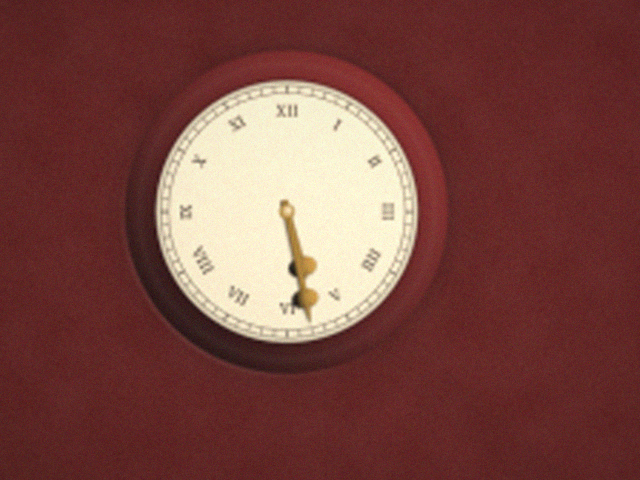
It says 5 h 28 min
